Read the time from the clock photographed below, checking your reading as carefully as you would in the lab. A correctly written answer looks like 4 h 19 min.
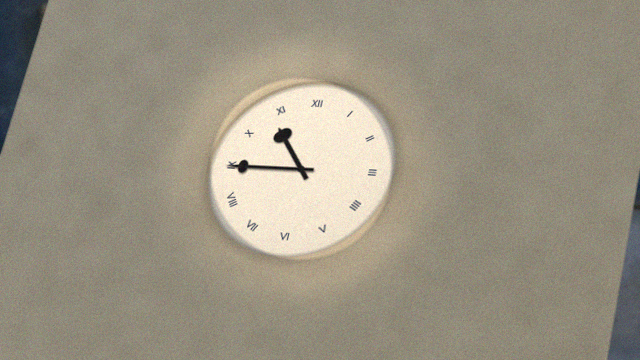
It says 10 h 45 min
